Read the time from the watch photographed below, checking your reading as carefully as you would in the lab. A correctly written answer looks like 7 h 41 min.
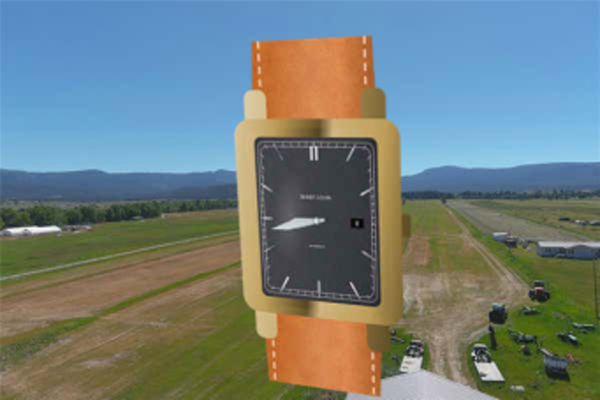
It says 8 h 43 min
